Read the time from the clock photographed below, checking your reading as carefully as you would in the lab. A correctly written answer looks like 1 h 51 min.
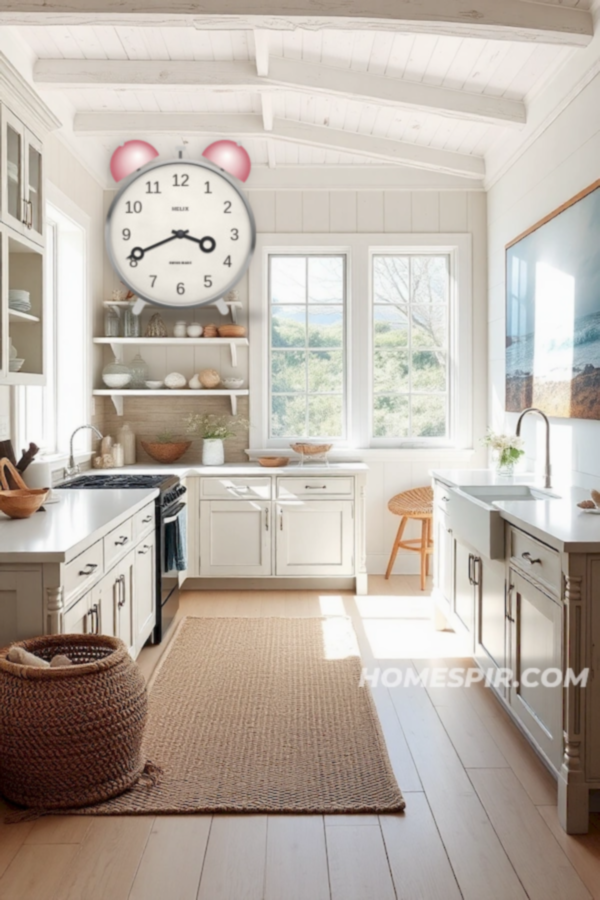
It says 3 h 41 min
